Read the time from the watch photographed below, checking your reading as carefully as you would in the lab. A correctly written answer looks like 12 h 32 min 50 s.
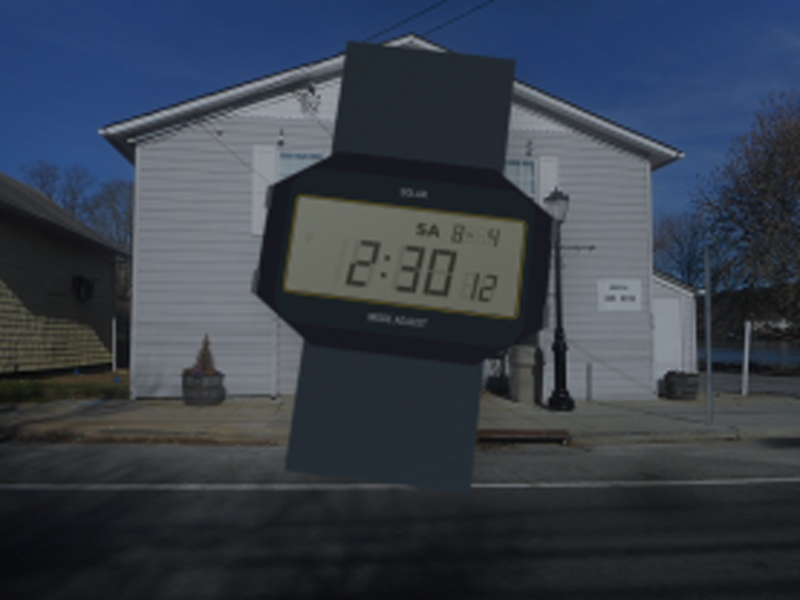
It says 2 h 30 min 12 s
